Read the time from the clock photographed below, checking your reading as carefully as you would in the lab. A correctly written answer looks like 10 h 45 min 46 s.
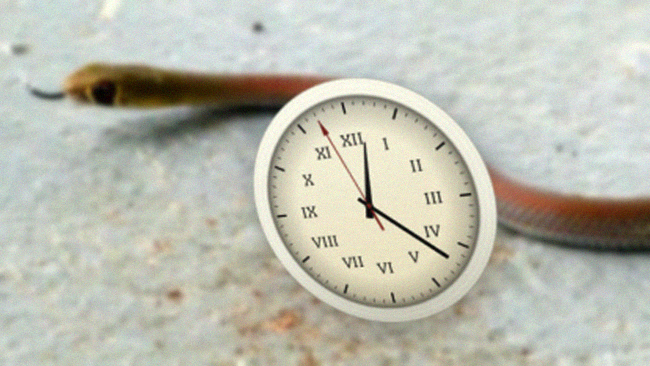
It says 12 h 21 min 57 s
